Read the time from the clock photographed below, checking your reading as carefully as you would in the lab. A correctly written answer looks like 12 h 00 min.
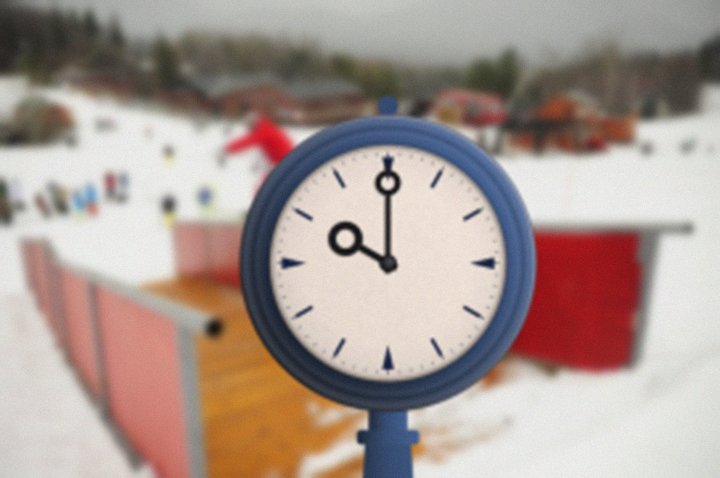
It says 10 h 00 min
